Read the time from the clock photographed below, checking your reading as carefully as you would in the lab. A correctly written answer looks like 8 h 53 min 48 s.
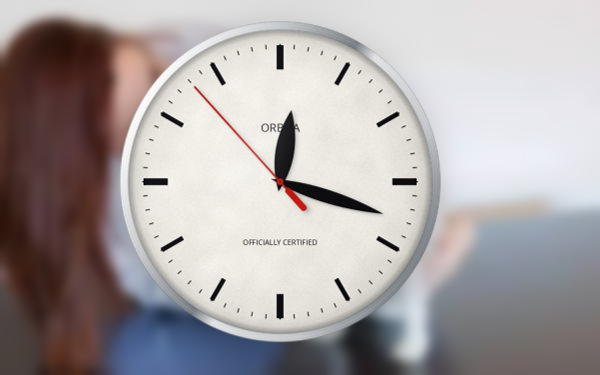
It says 12 h 17 min 53 s
